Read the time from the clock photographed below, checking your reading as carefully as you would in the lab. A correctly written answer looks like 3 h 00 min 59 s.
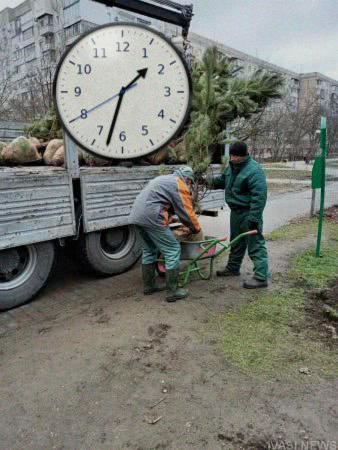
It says 1 h 32 min 40 s
